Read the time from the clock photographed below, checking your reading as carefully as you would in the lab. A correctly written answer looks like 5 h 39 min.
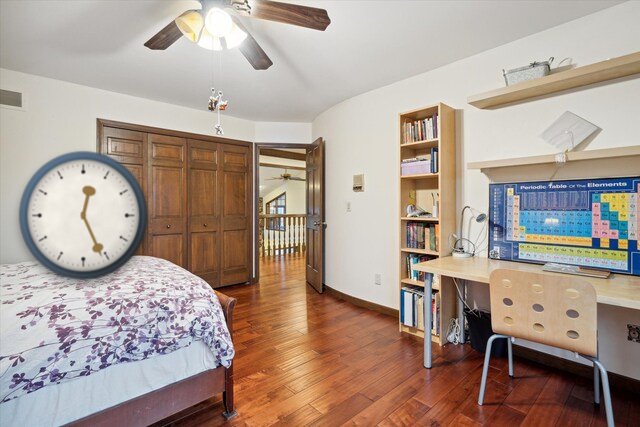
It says 12 h 26 min
